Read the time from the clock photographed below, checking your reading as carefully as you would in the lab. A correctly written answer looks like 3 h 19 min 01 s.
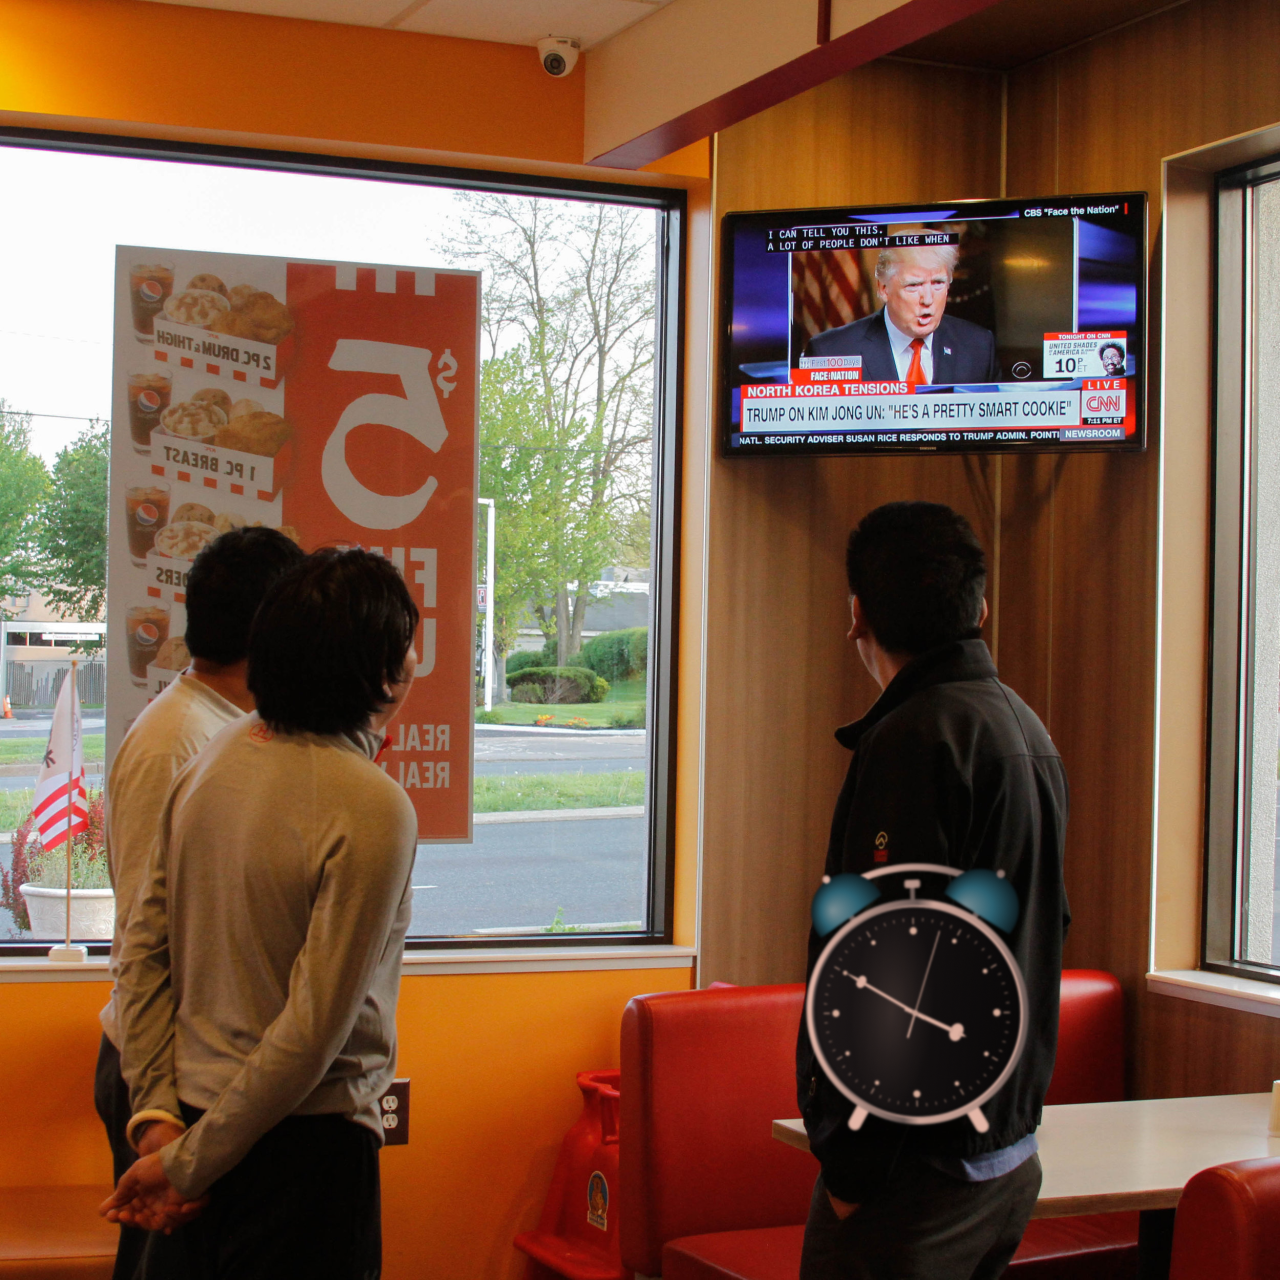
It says 3 h 50 min 03 s
